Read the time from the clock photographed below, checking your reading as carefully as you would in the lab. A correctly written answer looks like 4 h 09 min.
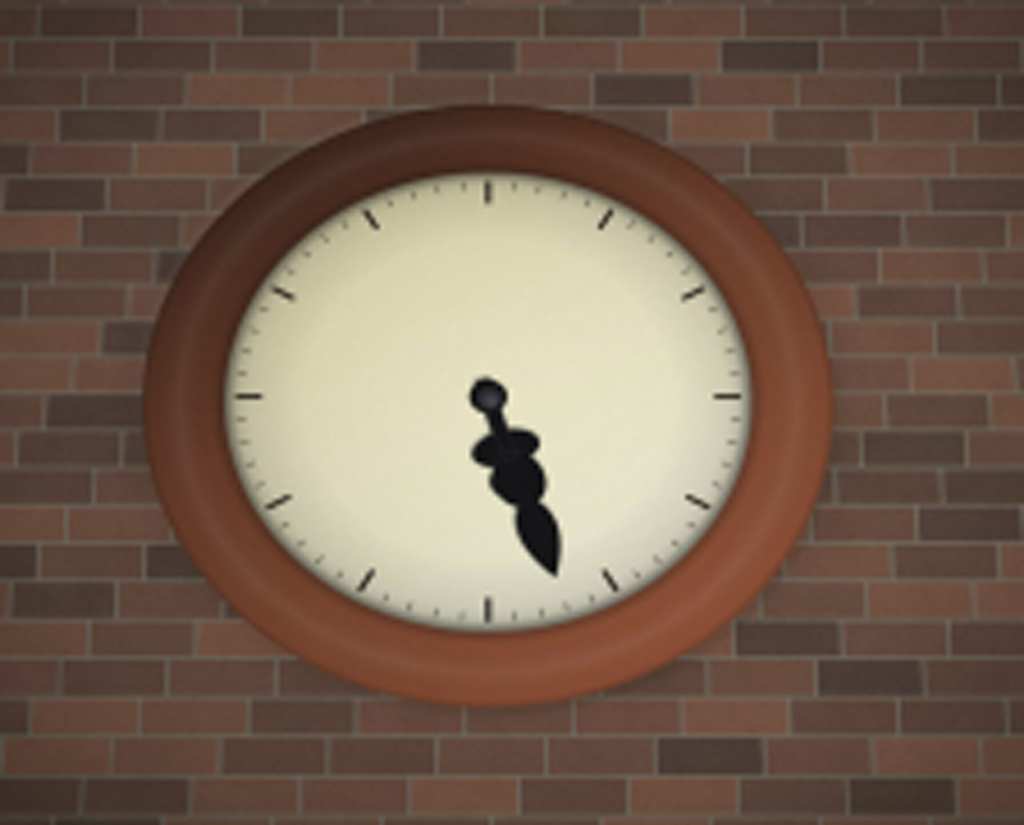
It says 5 h 27 min
